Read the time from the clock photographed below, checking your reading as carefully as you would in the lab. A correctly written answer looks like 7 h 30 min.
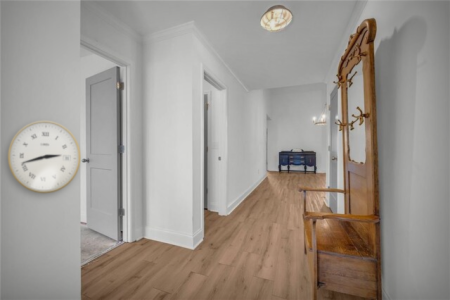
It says 2 h 42 min
